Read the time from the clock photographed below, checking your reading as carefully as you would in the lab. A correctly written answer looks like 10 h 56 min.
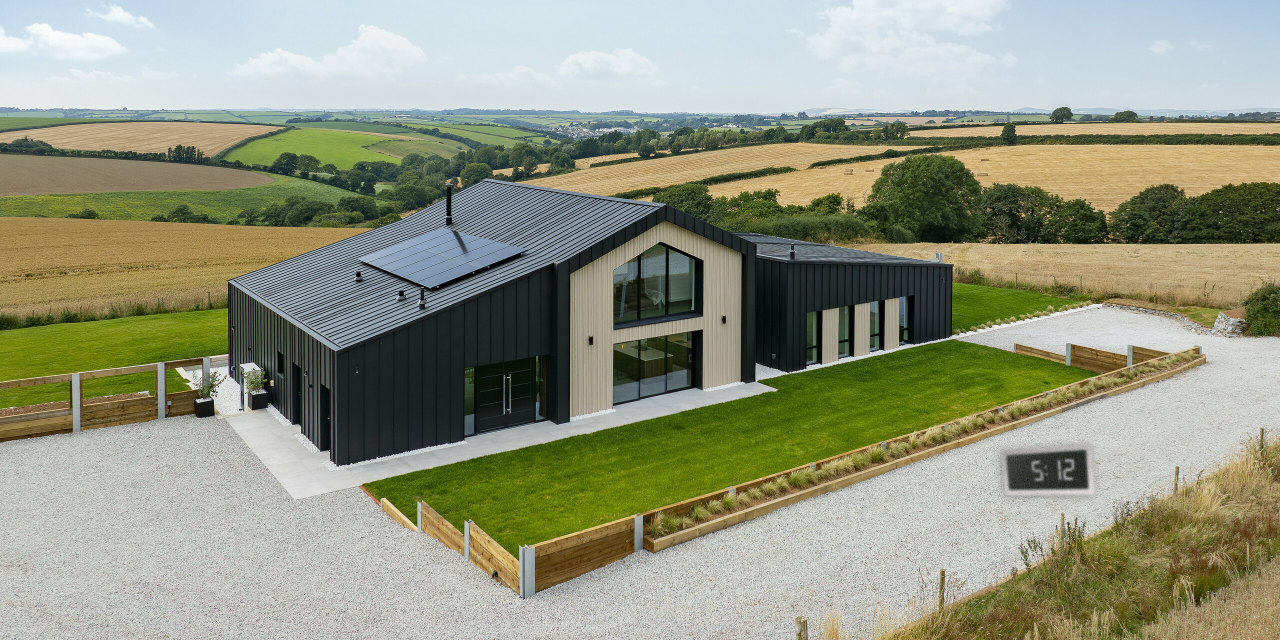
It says 5 h 12 min
